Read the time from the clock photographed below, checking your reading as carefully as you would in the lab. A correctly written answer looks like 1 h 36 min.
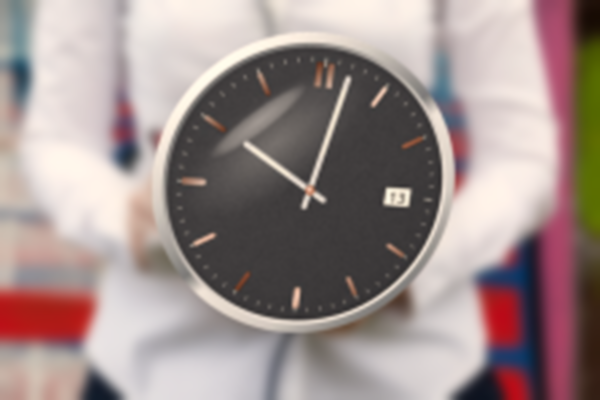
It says 10 h 02 min
